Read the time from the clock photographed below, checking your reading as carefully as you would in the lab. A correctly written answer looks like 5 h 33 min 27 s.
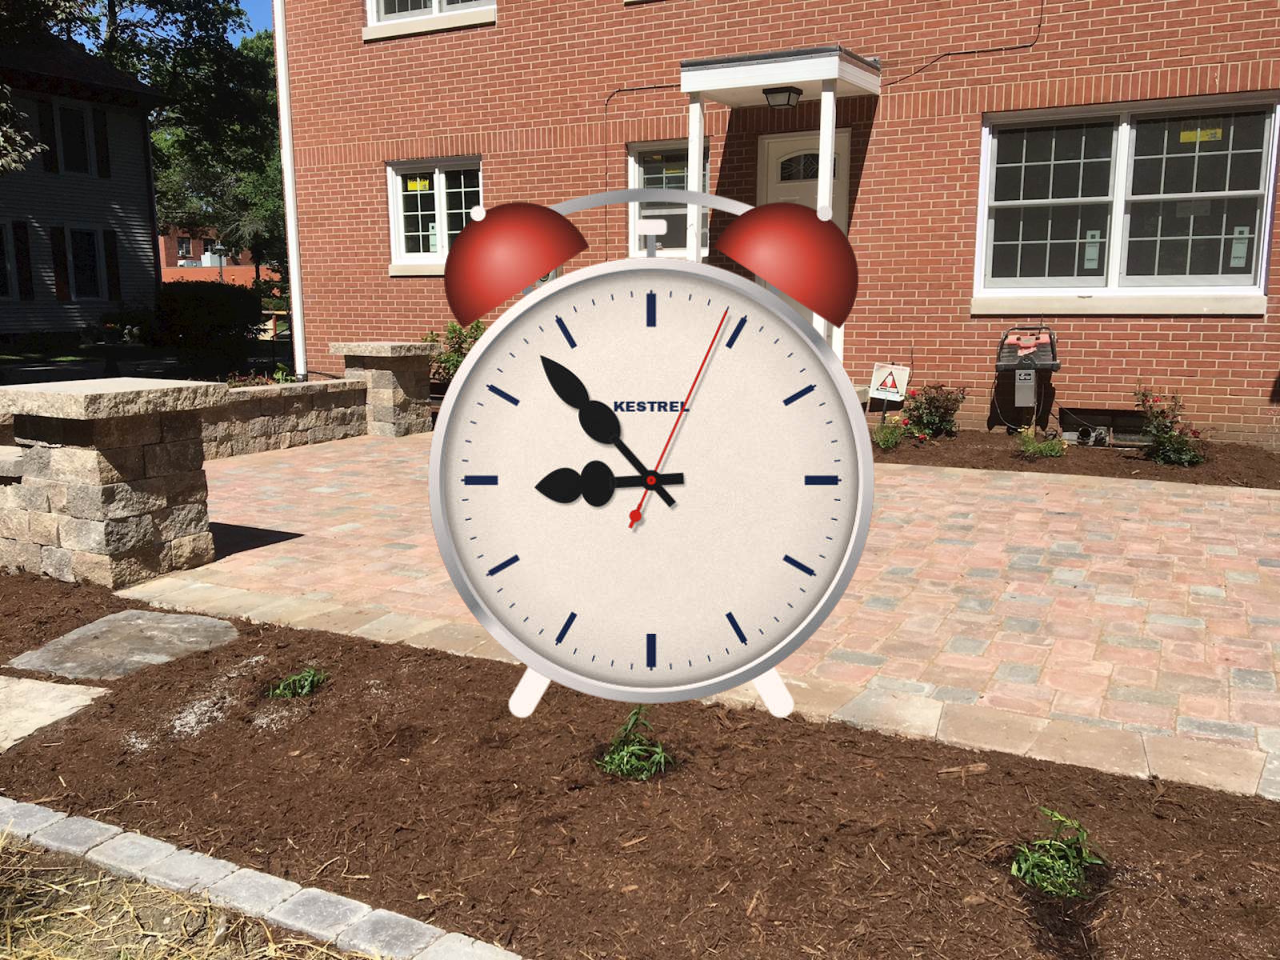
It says 8 h 53 min 04 s
